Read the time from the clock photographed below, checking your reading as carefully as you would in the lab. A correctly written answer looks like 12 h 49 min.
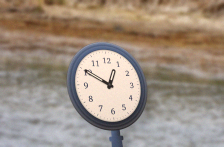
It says 12 h 50 min
